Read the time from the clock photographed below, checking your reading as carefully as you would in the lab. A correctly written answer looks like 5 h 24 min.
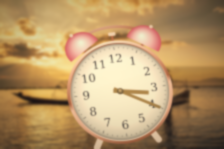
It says 3 h 20 min
